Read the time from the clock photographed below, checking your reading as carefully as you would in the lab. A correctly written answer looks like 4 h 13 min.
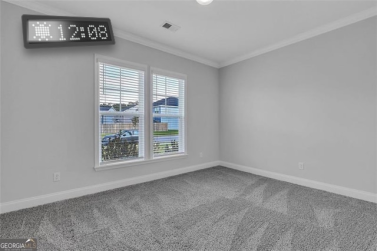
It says 12 h 08 min
